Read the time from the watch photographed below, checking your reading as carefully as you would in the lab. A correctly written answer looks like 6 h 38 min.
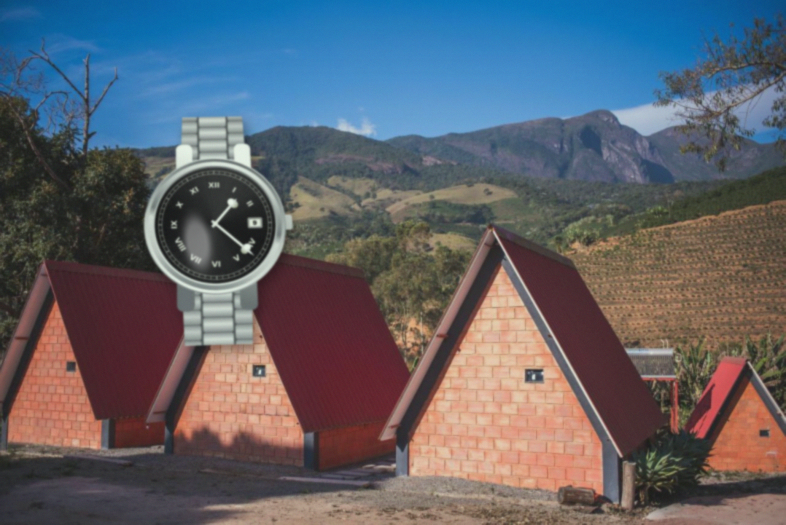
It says 1 h 22 min
